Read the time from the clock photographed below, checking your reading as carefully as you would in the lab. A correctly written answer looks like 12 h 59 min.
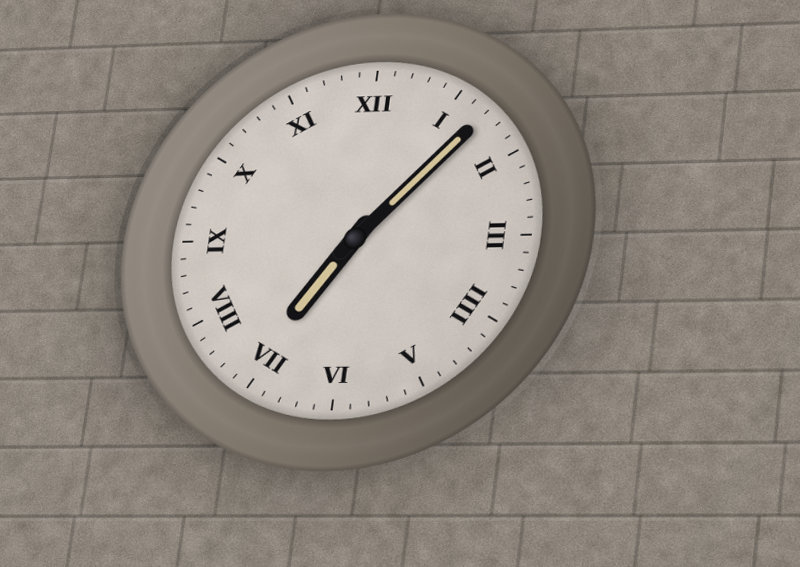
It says 7 h 07 min
